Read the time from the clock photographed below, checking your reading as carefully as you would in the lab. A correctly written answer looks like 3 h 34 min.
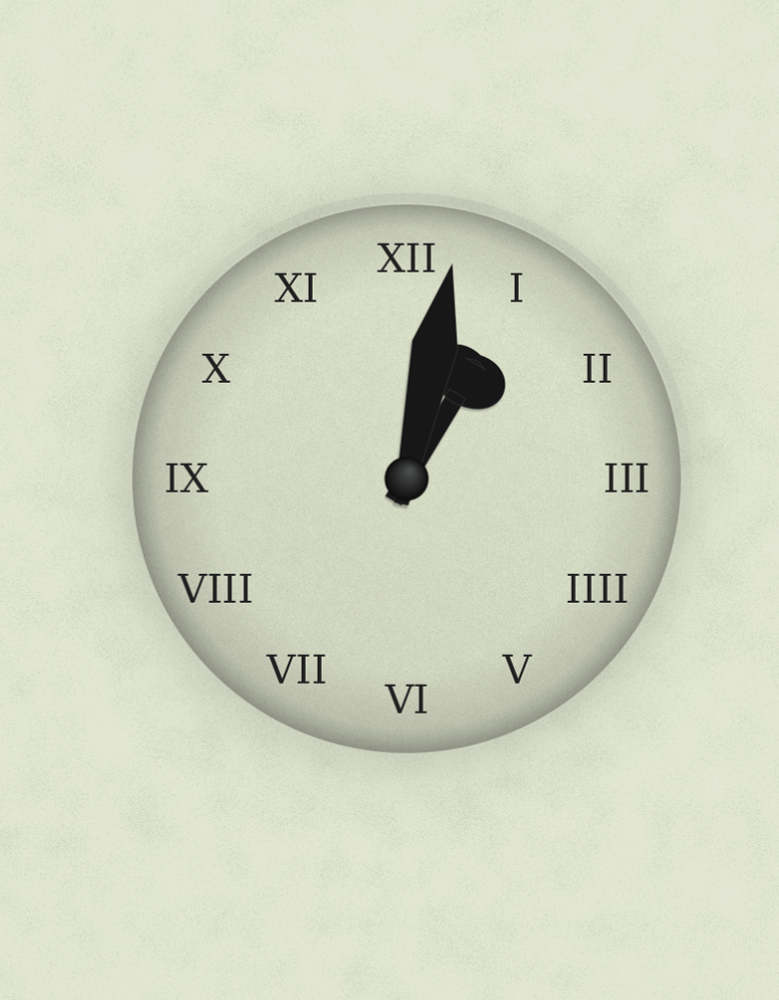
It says 1 h 02 min
